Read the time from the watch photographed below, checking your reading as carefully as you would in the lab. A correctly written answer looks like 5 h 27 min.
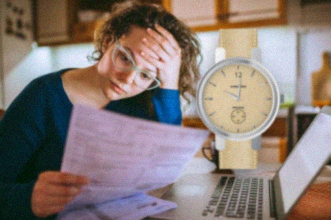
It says 10 h 01 min
